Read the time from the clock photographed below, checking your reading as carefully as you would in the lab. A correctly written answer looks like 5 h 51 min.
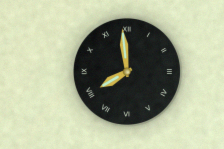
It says 7 h 59 min
